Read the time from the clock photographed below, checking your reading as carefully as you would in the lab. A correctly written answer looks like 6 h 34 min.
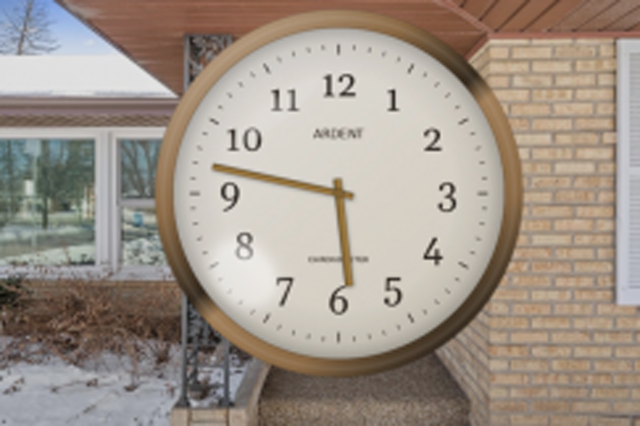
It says 5 h 47 min
